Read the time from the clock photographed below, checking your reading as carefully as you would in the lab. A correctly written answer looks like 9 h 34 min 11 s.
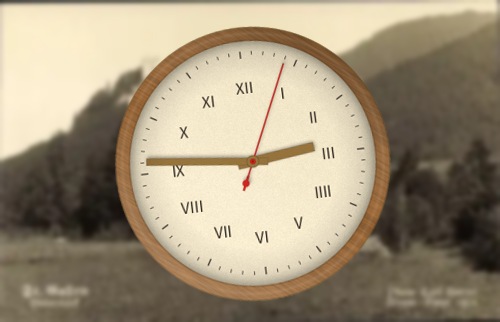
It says 2 h 46 min 04 s
